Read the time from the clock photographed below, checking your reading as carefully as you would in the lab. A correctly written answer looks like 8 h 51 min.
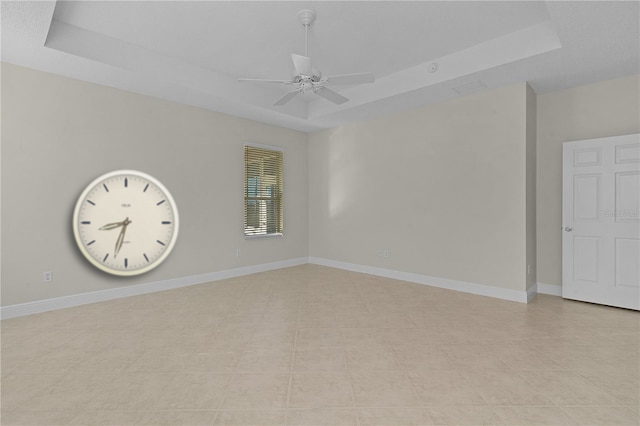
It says 8 h 33 min
